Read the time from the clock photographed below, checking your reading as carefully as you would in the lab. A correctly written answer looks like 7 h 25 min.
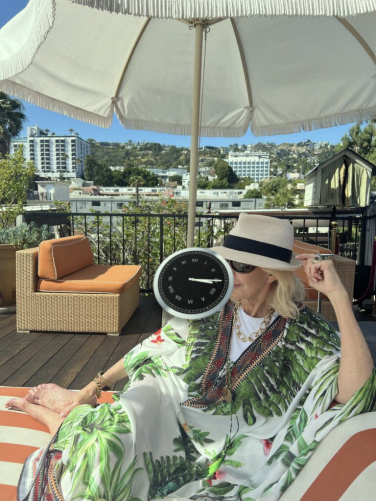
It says 3 h 15 min
